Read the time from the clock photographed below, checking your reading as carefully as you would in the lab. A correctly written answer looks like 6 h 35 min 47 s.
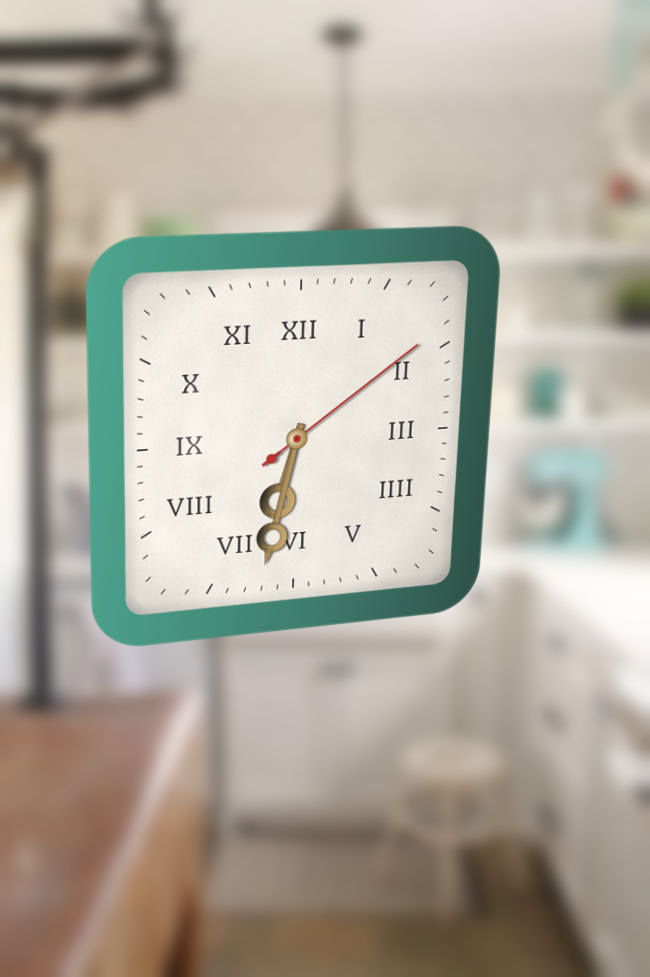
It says 6 h 32 min 09 s
